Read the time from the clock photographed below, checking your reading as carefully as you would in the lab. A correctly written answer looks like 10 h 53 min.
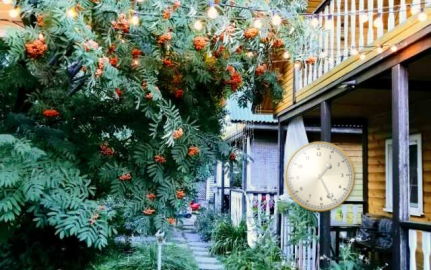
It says 1 h 26 min
